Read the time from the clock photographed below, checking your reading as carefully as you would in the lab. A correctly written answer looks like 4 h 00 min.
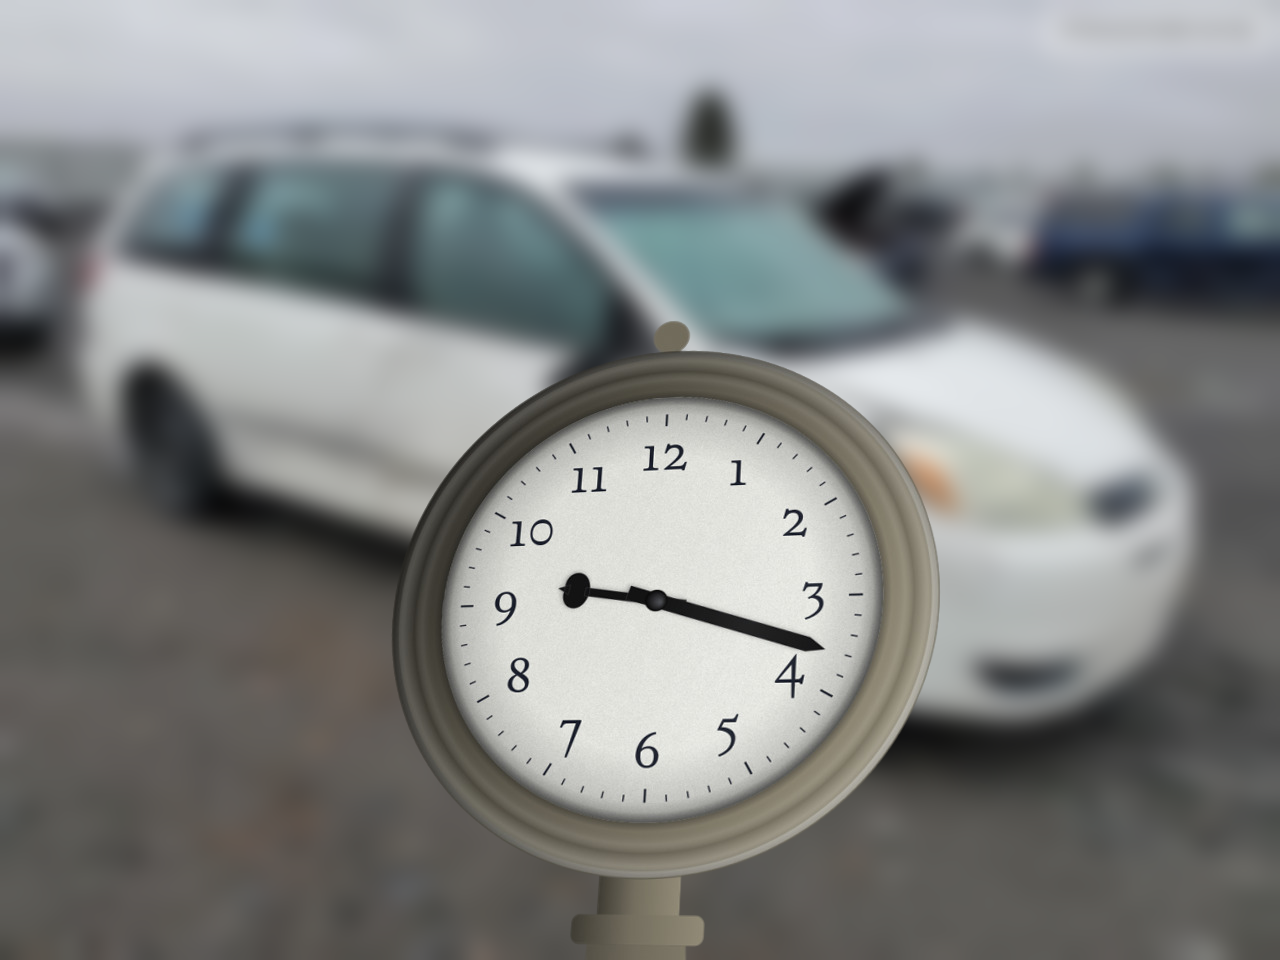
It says 9 h 18 min
